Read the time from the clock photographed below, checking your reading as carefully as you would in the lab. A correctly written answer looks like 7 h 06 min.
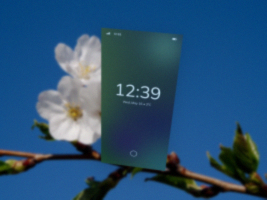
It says 12 h 39 min
